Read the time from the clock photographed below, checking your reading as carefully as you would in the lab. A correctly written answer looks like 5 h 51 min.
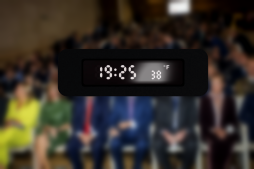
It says 19 h 25 min
